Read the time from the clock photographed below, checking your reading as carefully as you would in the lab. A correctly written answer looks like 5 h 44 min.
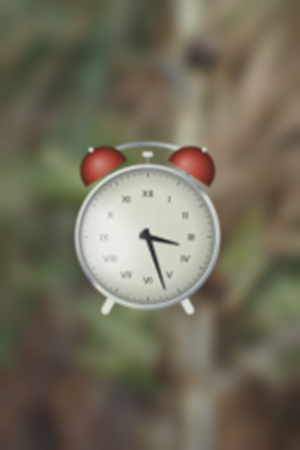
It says 3 h 27 min
